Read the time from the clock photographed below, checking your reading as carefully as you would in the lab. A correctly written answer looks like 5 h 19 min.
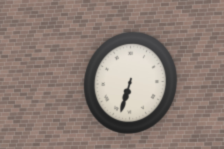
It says 6 h 33 min
